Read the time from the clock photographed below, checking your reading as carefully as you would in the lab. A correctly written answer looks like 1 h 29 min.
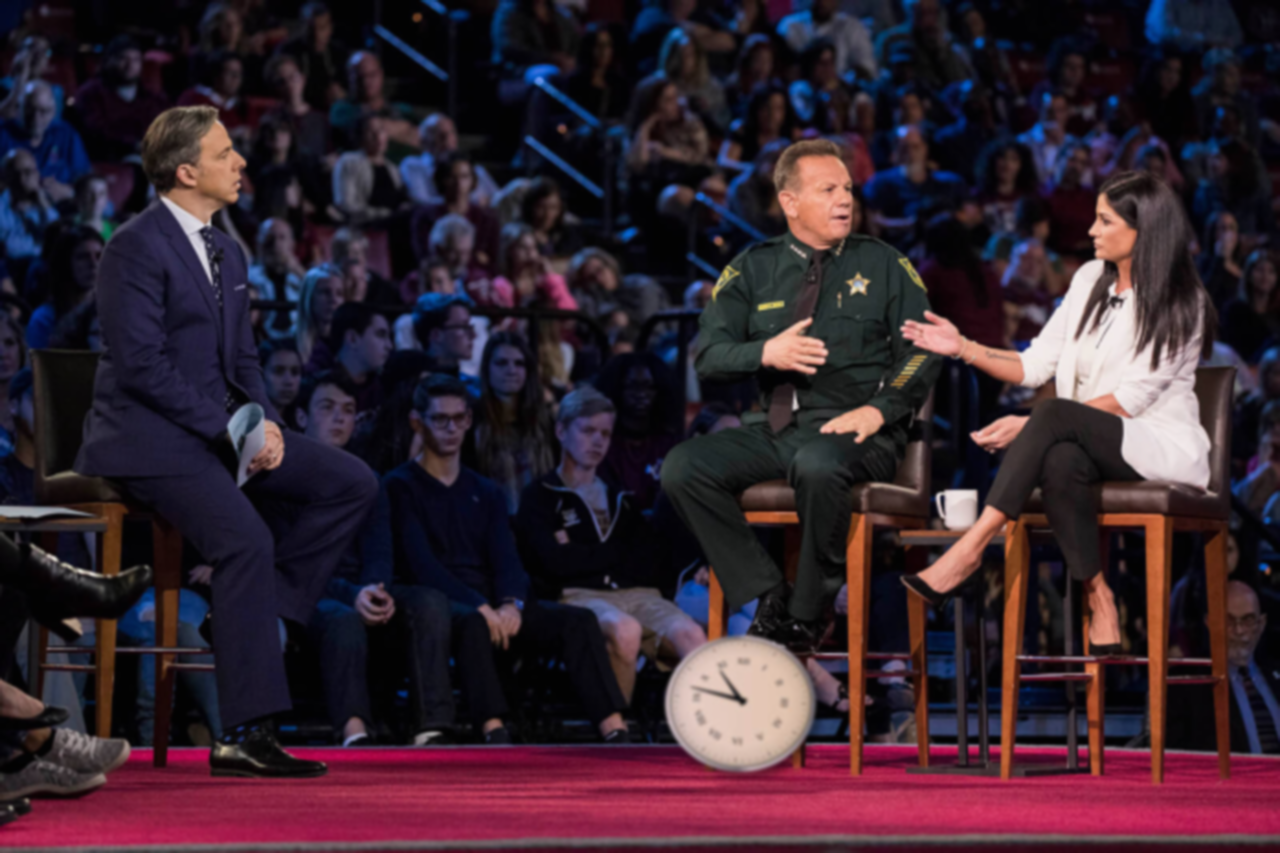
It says 10 h 47 min
